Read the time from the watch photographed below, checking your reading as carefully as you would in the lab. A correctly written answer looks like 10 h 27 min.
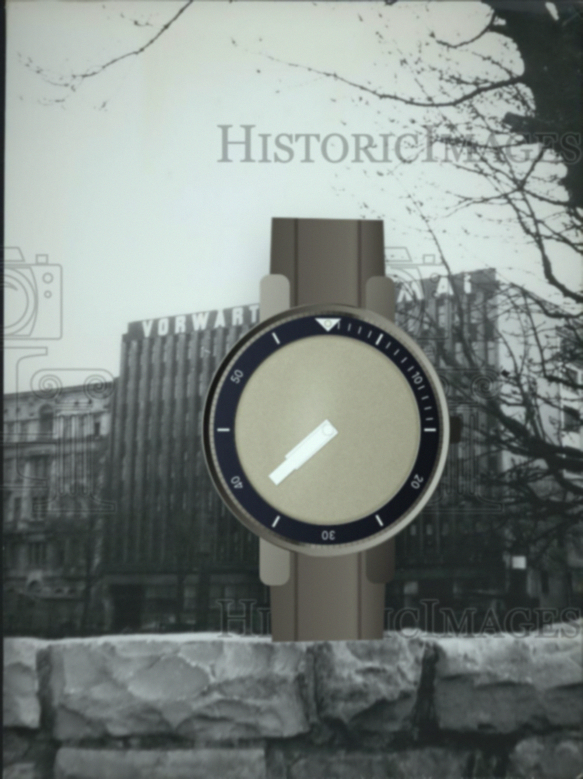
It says 7 h 38 min
